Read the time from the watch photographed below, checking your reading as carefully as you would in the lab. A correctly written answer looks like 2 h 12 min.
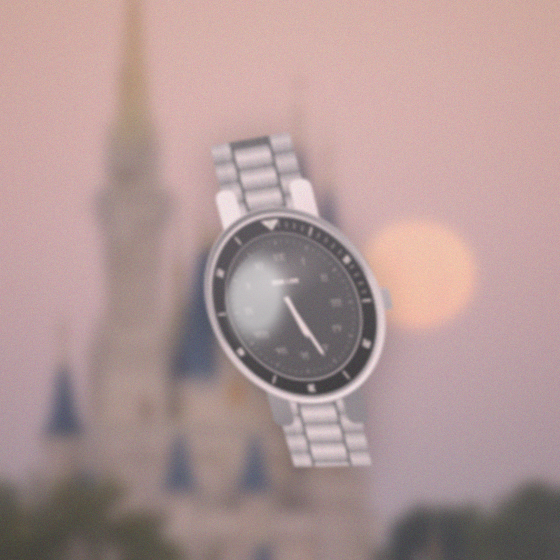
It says 5 h 26 min
